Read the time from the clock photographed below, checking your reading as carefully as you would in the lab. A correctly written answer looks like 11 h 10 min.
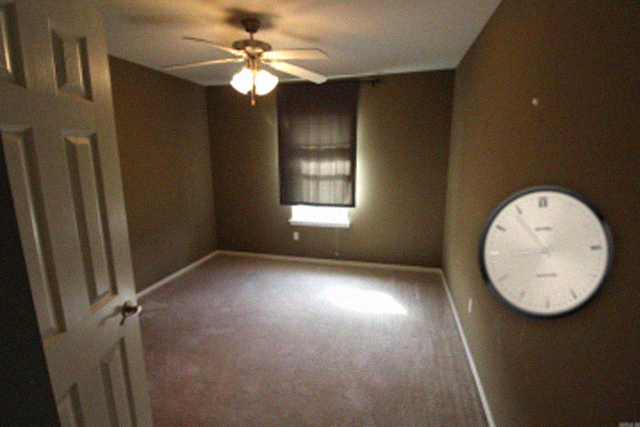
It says 8 h 54 min
